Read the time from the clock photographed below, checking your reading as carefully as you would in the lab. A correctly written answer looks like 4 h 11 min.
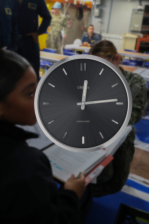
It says 12 h 14 min
